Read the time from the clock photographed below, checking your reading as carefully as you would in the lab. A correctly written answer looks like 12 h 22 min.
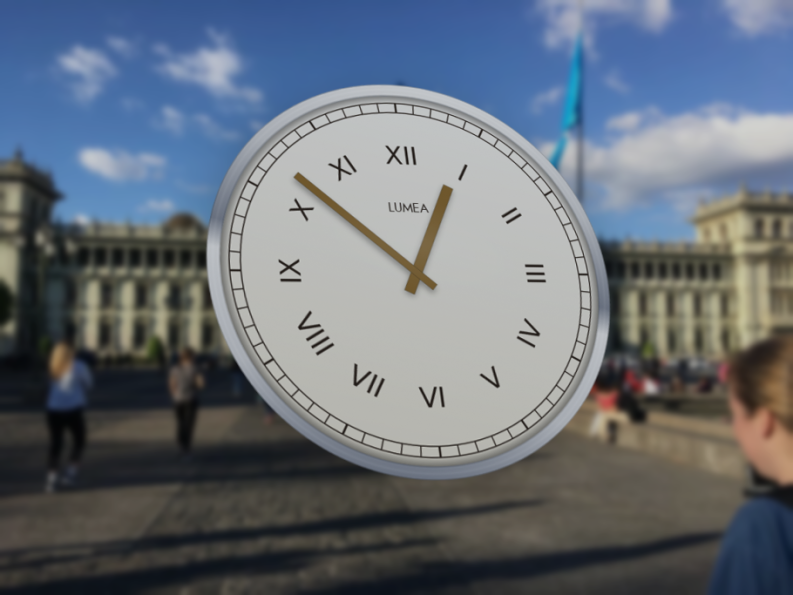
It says 12 h 52 min
